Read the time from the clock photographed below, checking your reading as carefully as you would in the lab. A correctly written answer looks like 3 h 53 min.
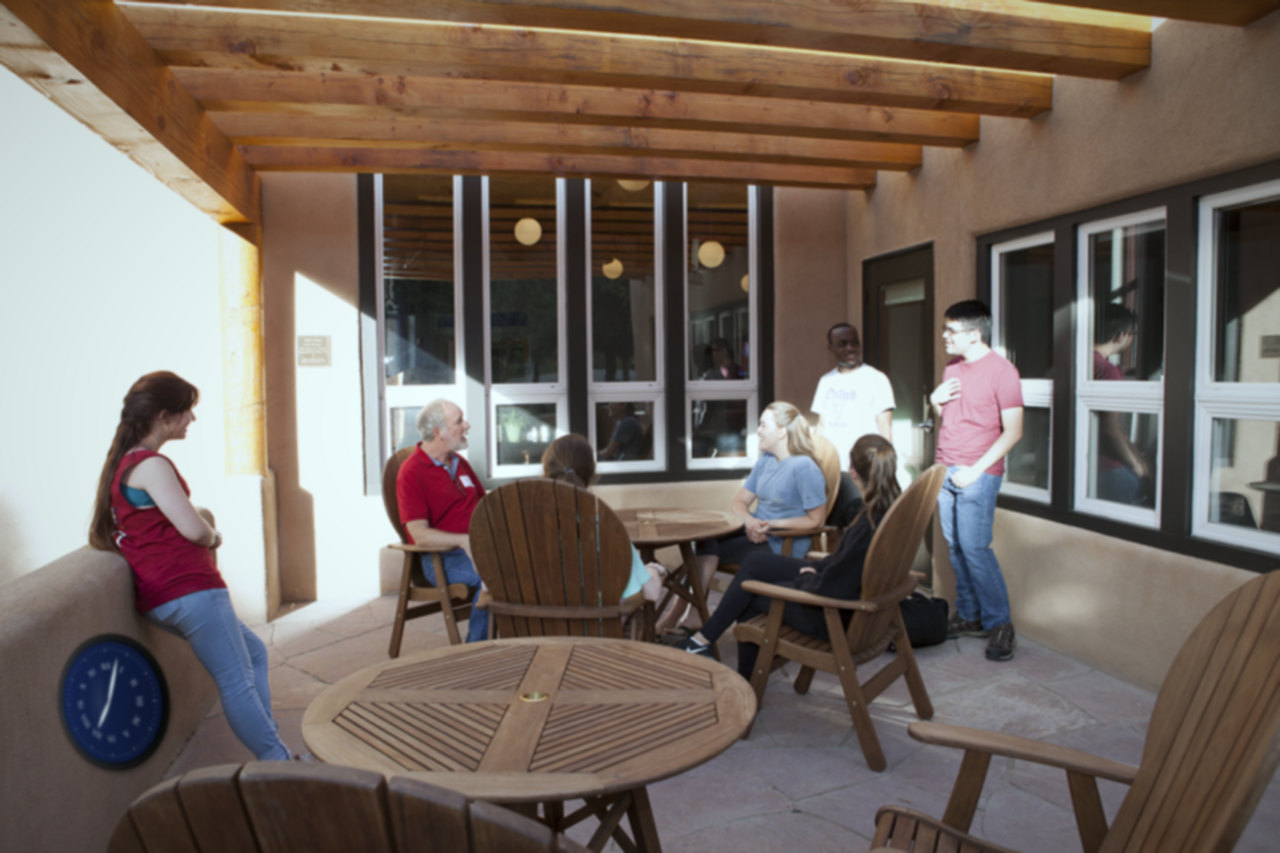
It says 7 h 03 min
